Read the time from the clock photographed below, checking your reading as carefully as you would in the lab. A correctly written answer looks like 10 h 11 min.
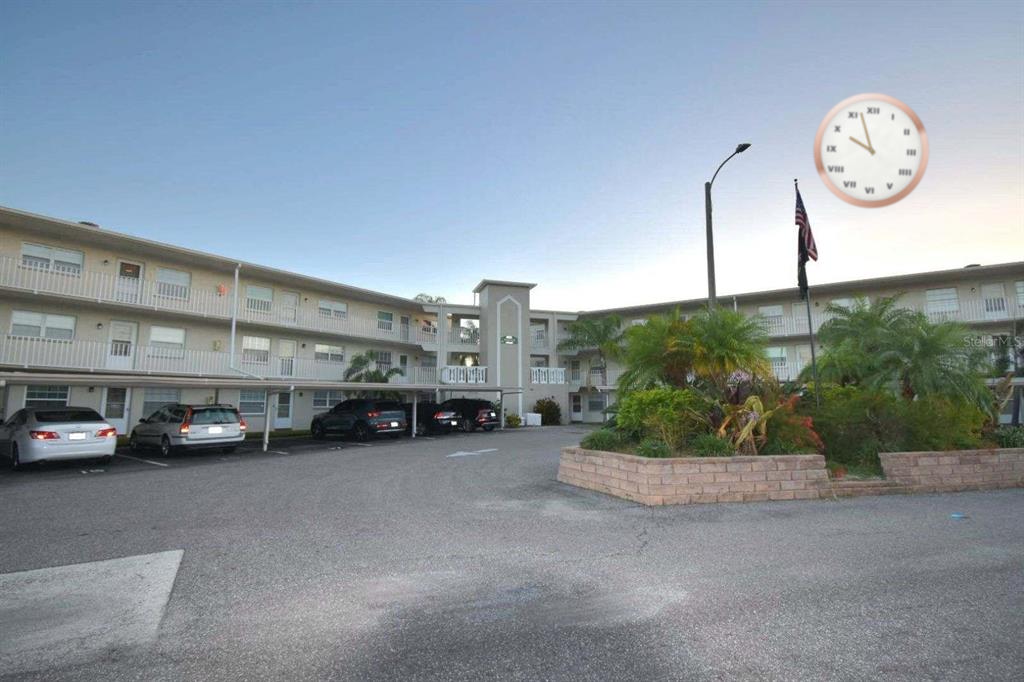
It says 9 h 57 min
